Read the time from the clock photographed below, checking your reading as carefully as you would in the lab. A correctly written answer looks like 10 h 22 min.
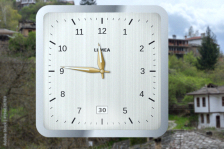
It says 11 h 46 min
